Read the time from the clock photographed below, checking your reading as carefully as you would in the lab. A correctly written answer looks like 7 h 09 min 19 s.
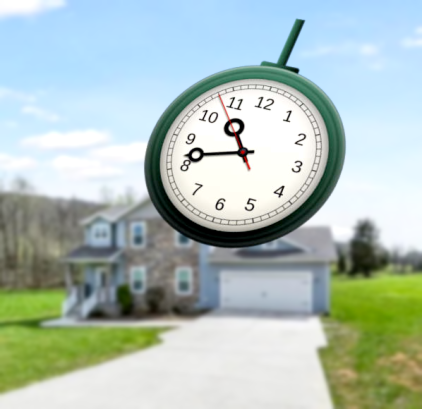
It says 10 h 41 min 53 s
